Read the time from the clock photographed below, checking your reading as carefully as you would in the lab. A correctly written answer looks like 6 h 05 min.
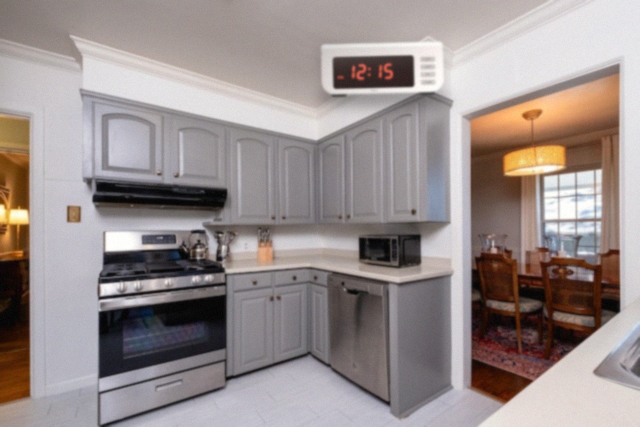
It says 12 h 15 min
